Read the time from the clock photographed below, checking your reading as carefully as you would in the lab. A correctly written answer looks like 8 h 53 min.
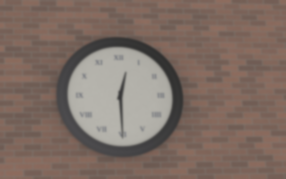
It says 12 h 30 min
